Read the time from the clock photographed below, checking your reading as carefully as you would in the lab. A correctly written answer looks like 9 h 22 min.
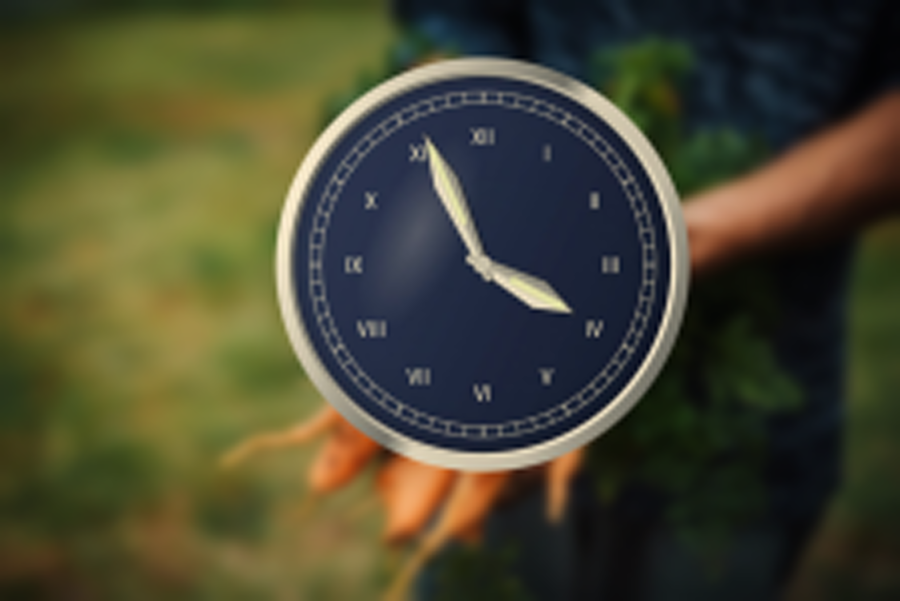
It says 3 h 56 min
